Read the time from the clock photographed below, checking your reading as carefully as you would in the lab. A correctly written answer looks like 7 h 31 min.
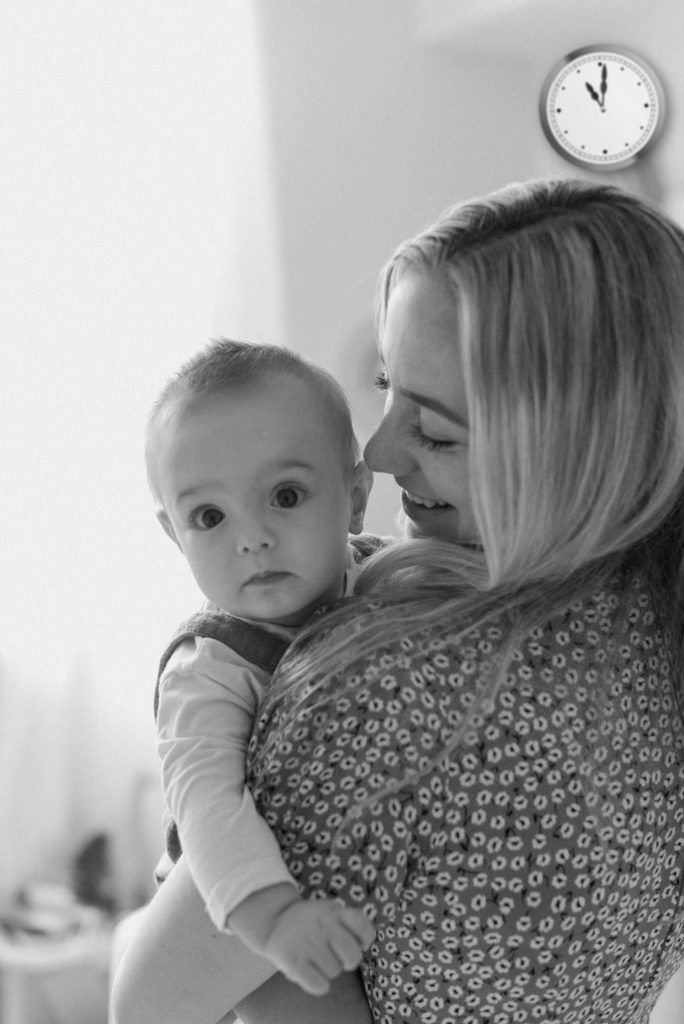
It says 11 h 01 min
